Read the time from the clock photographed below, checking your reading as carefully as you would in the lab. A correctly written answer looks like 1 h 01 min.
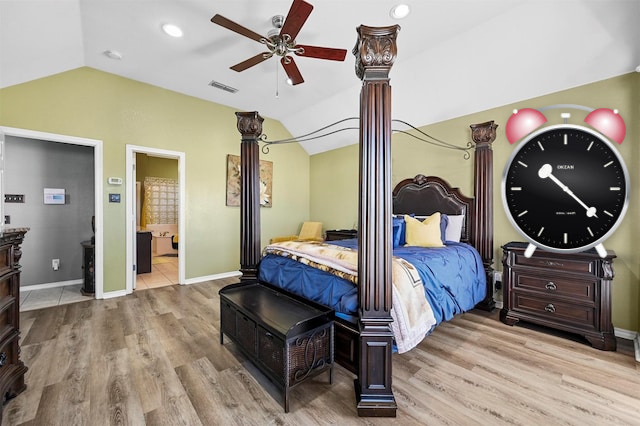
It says 10 h 22 min
